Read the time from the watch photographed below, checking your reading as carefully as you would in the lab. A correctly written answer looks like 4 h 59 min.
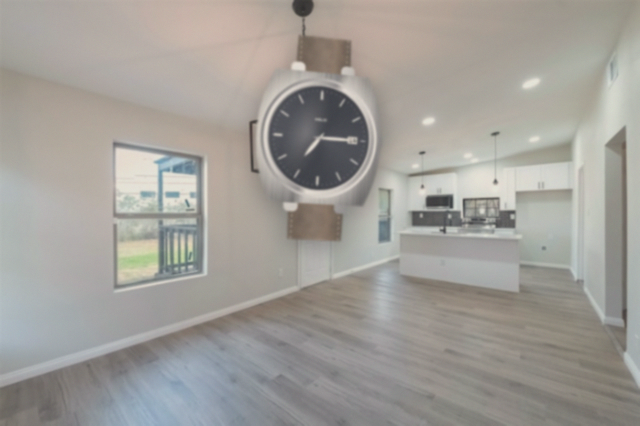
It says 7 h 15 min
